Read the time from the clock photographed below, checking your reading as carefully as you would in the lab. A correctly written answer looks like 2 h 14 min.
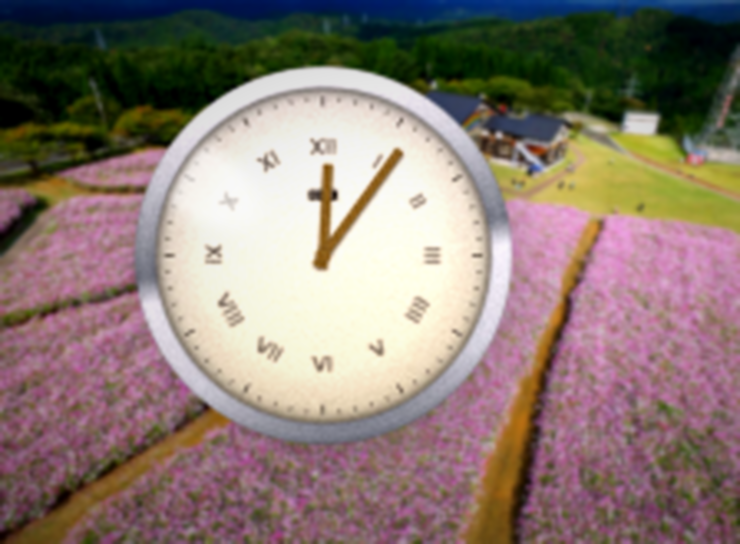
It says 12 h 06 min
